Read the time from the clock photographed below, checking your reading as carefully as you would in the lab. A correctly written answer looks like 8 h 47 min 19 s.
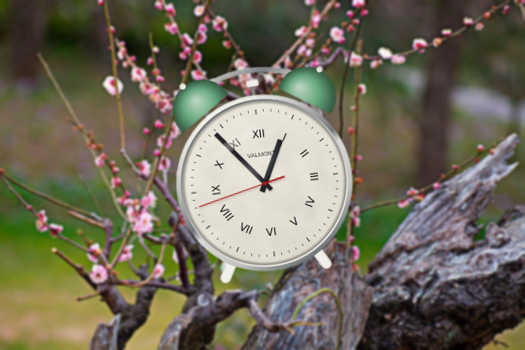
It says 12 h 53 min 43 s
